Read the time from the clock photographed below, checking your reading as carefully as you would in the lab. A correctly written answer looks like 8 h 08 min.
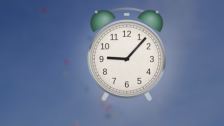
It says 9 h 07 min
